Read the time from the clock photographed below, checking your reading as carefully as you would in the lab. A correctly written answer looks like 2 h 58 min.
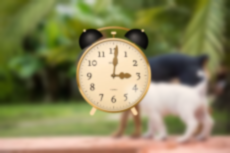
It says 3 h 01 min
